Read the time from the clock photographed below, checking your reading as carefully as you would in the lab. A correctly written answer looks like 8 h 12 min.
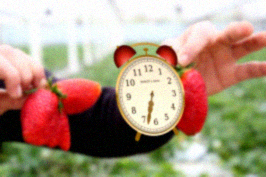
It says 6 h 33 min
